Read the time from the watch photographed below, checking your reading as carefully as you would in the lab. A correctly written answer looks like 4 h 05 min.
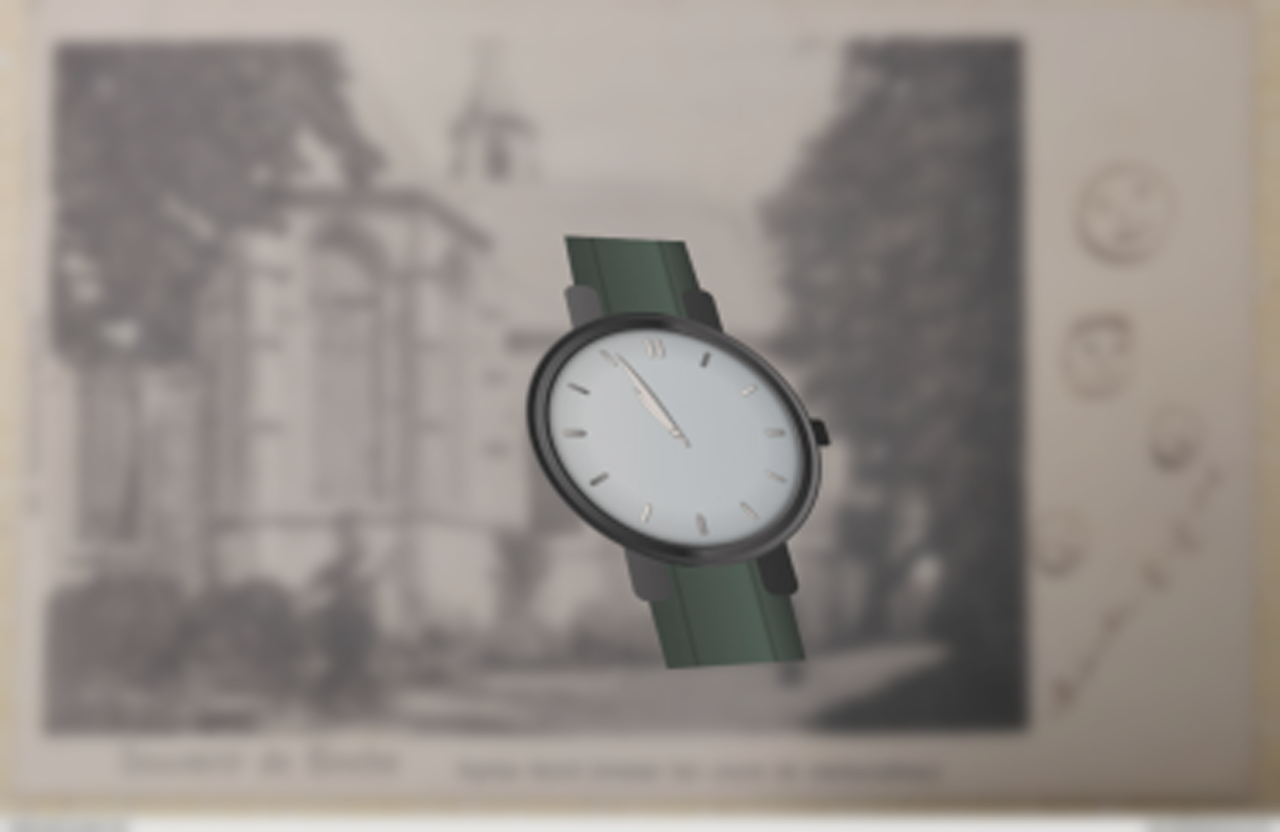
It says 10 h 56 min
